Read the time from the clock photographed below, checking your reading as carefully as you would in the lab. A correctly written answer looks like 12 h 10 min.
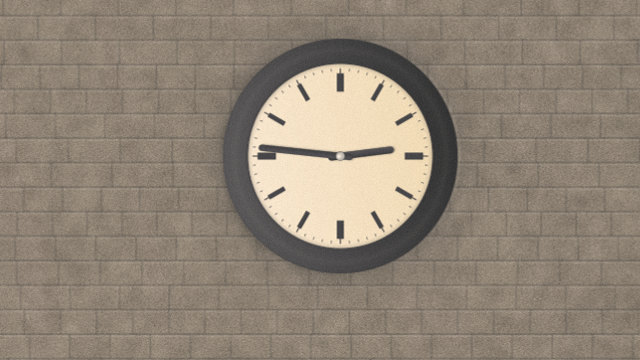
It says 2 h 46 min
